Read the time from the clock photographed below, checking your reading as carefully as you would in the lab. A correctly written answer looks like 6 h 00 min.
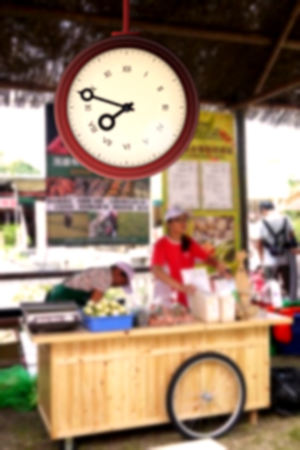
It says 7 h 48 min
